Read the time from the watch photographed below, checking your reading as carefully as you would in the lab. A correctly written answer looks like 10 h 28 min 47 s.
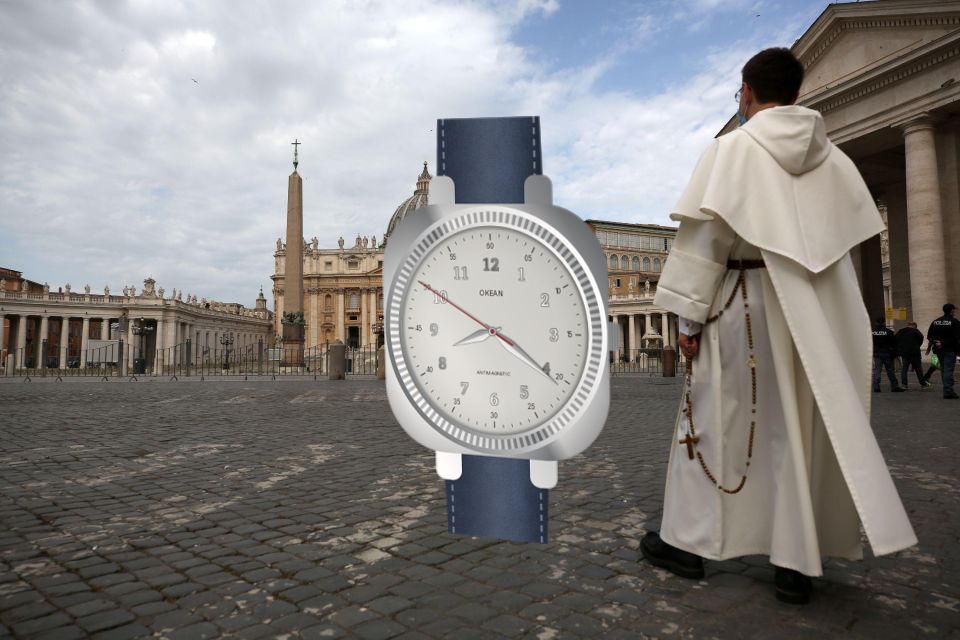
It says 8 h 20 min 50 s
